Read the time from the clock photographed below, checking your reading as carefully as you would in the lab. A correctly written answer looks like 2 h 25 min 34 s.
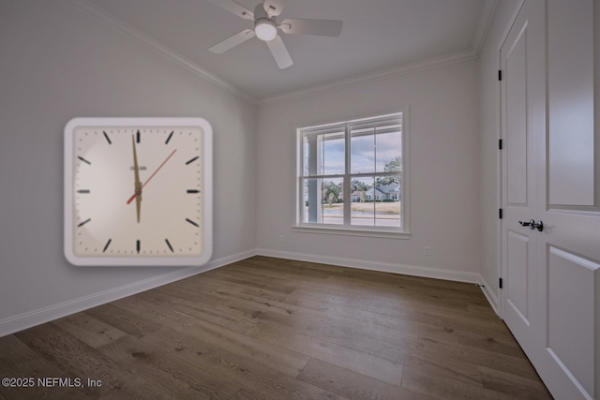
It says 5 h 59 min 07 s
